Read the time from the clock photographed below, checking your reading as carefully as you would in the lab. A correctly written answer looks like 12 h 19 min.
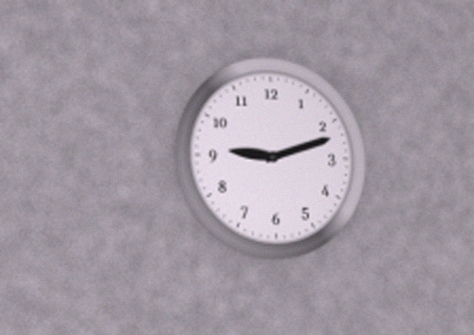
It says 9 h 12 min
